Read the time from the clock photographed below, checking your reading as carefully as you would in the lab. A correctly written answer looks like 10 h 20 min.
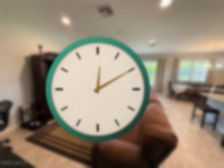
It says 12 h 10 min
